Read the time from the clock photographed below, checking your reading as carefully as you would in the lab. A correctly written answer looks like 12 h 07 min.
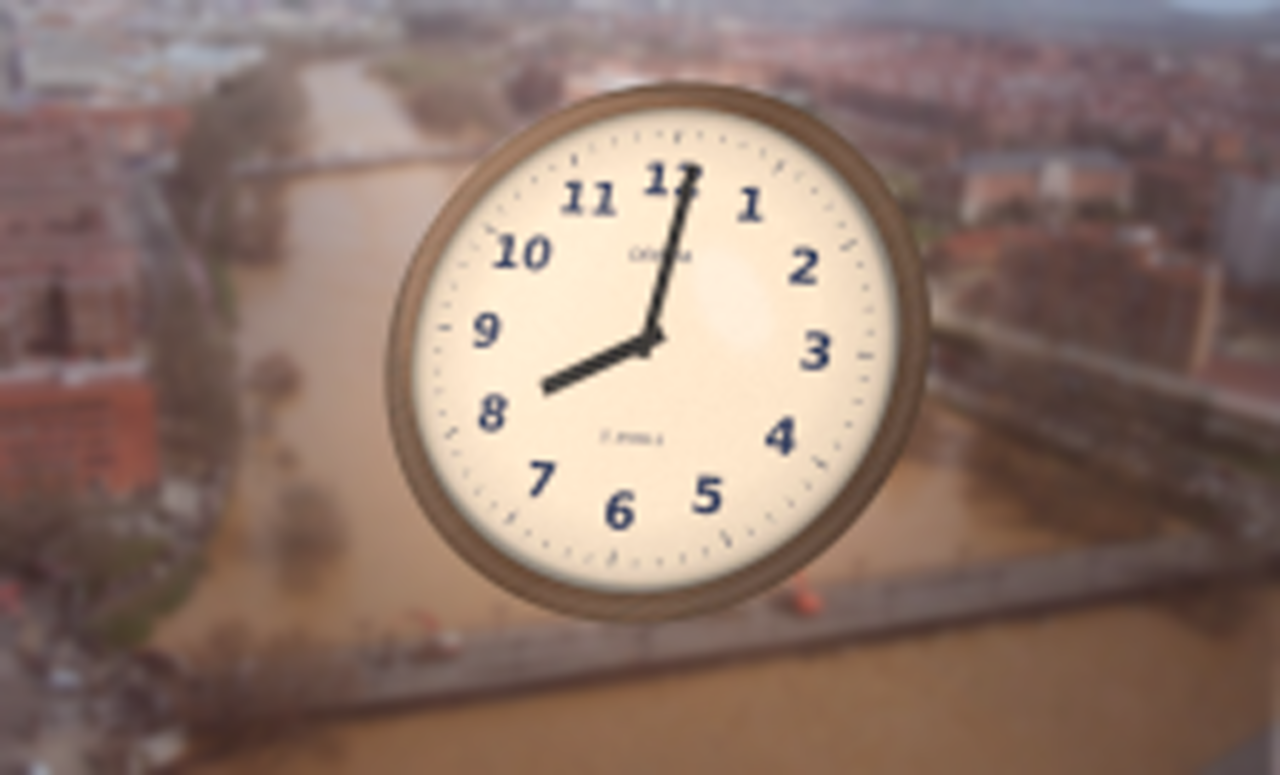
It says 8 h 01 min
